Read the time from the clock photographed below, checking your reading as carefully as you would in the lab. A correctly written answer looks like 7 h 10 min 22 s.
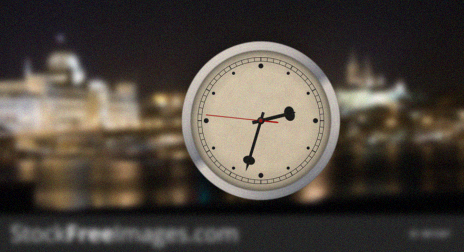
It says 2 h 32 min 46 s
